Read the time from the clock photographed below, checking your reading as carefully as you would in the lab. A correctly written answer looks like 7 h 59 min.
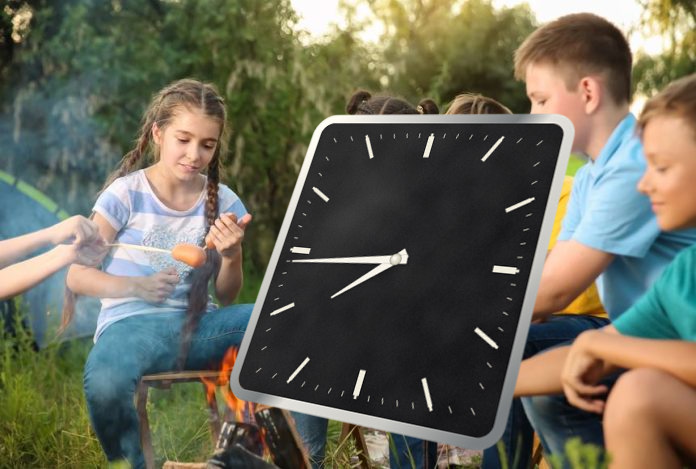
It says 7 h 44 min
